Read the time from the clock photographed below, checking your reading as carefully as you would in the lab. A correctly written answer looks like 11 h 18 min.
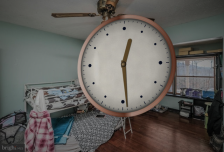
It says 12 h 29 min
